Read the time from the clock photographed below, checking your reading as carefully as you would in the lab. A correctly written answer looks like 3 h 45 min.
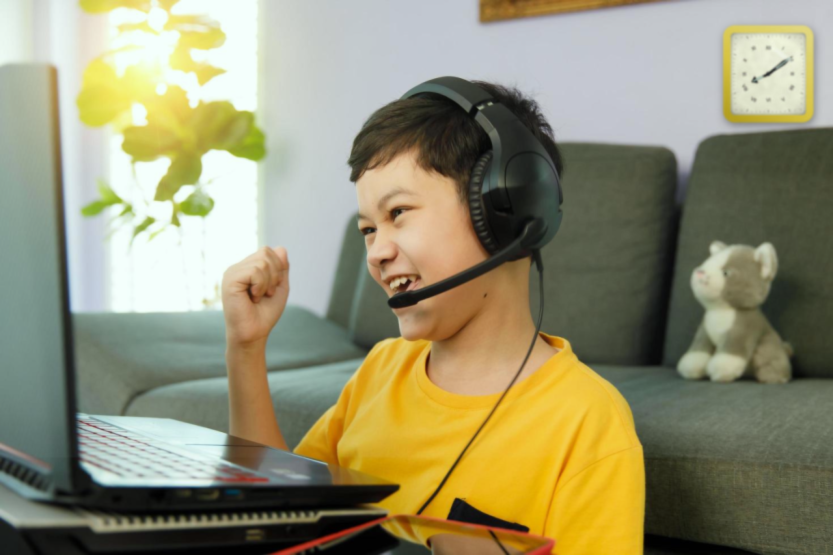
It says 8 h 09 min
